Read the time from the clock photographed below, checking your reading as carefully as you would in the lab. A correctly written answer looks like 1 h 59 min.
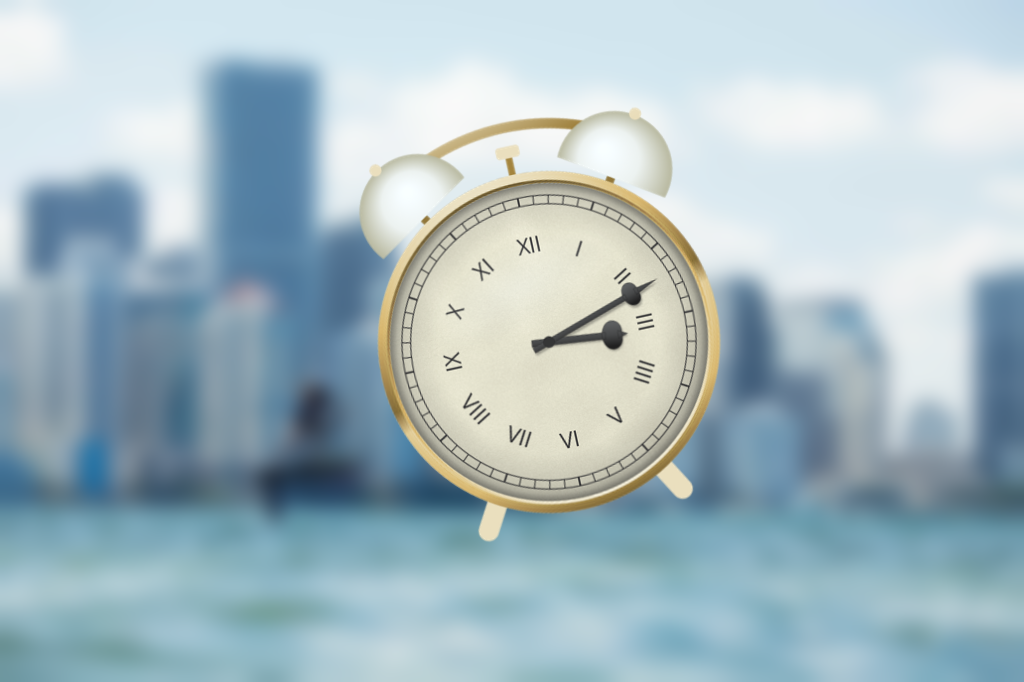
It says 3 h 12 min
